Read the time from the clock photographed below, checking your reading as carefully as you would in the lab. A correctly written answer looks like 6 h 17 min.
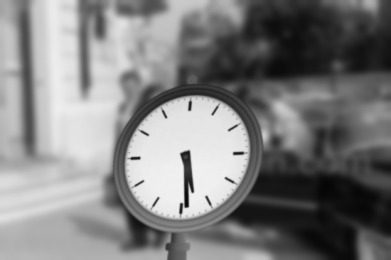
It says 5 h 29 min
